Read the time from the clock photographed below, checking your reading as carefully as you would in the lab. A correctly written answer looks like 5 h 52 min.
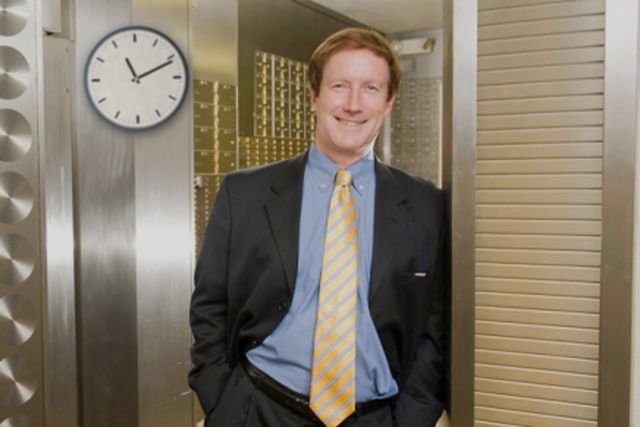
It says 11 h 11 min
